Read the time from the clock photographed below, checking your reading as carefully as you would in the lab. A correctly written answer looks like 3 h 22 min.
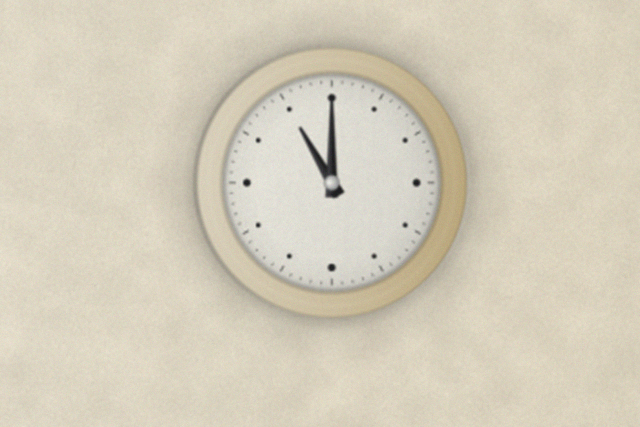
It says 11 h 00 min
